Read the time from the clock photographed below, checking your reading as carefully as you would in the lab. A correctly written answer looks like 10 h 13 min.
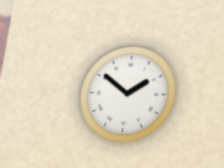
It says 1 h 51 min
